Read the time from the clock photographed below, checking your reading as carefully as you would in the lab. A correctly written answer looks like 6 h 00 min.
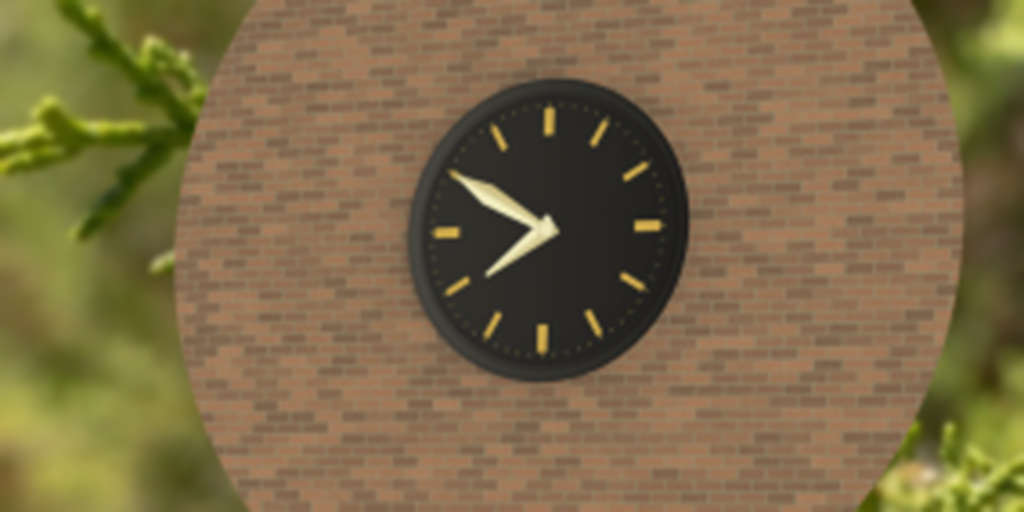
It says 7 h 50 min
